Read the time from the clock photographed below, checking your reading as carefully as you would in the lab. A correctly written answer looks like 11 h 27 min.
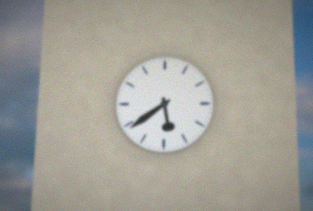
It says 5 h 39 min
